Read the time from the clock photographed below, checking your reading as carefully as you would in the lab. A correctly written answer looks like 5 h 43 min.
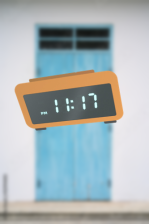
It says 11 h 17 min
